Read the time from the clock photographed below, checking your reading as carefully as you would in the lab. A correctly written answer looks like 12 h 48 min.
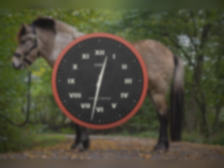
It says 12 h 32 min
